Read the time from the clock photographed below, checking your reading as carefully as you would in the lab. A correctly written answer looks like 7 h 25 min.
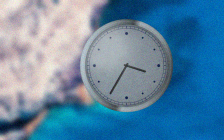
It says 3 h 35 min
